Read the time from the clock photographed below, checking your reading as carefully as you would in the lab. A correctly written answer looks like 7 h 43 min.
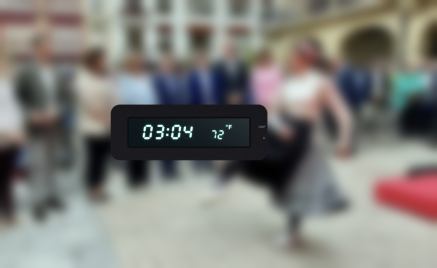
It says 3 h 04 min
